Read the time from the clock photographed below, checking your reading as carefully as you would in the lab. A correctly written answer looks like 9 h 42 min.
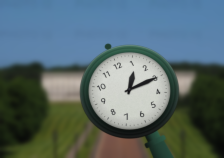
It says 1 h 15 min
